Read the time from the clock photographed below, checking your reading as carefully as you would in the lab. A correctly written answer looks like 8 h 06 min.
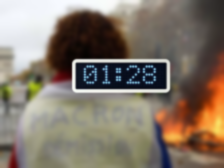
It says 1 h 28 min
